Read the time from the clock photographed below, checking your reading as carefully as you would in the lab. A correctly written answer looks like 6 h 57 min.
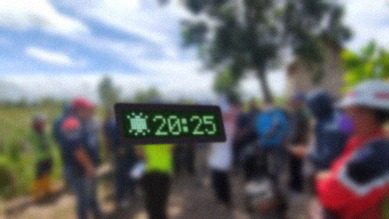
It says 20 h 25 min
